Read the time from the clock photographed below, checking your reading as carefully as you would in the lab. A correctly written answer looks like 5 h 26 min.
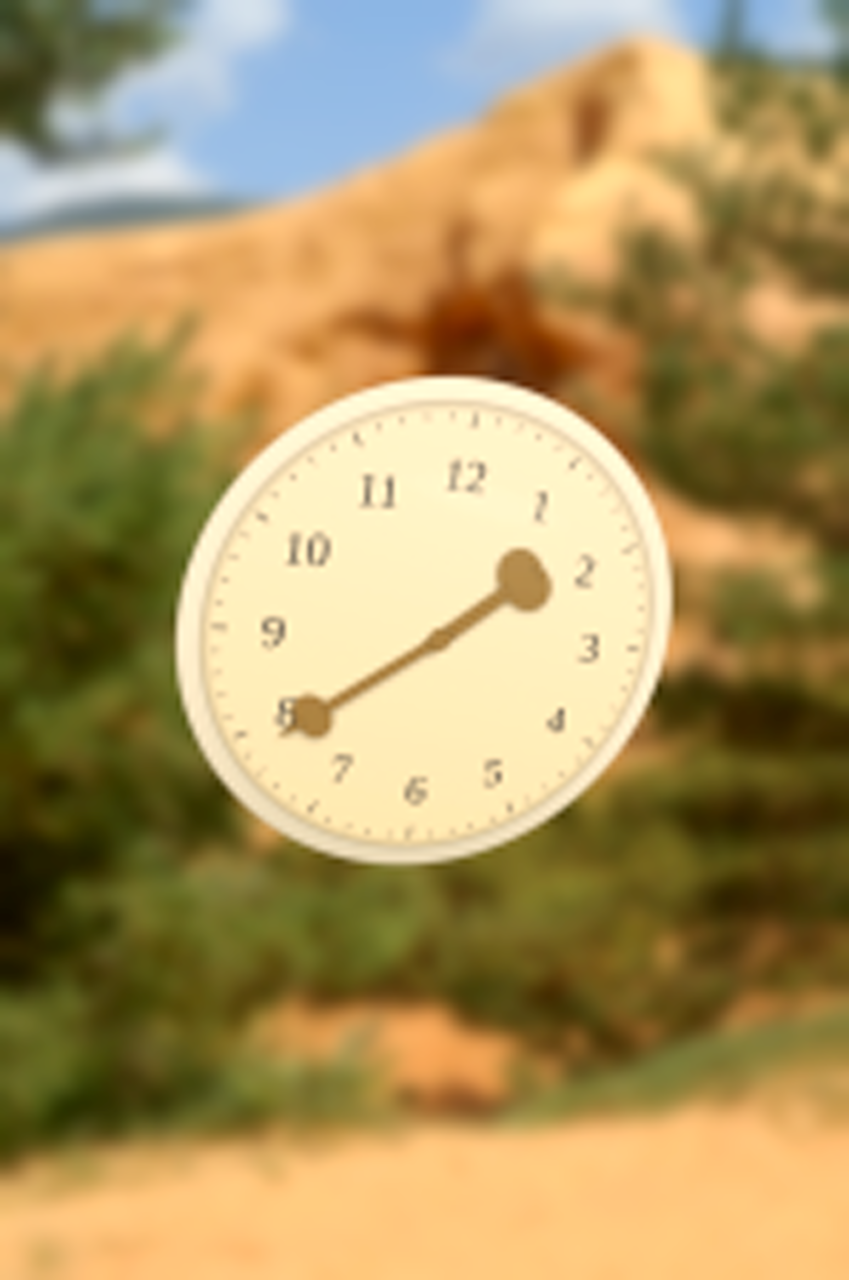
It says 1 h 39 min
